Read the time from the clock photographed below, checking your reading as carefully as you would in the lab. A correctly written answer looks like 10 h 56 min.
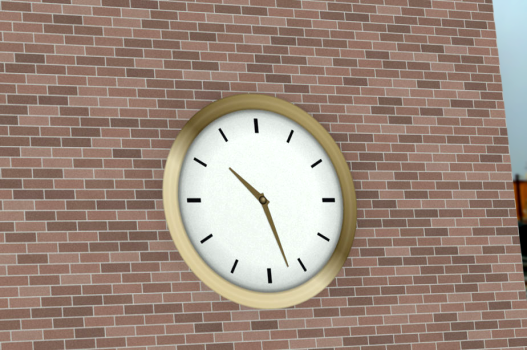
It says 10 h 27 min
